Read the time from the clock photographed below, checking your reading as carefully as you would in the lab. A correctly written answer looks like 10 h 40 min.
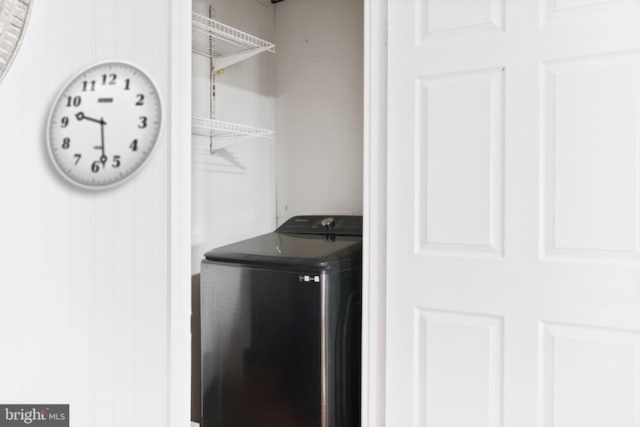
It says 9 h 28 min
